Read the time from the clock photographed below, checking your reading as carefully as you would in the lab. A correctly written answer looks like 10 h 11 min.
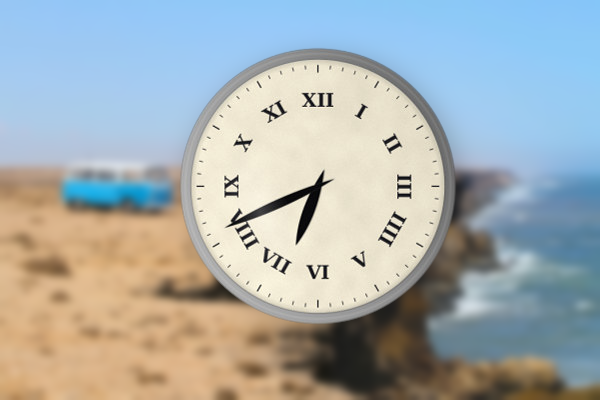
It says 6 h 41 min
